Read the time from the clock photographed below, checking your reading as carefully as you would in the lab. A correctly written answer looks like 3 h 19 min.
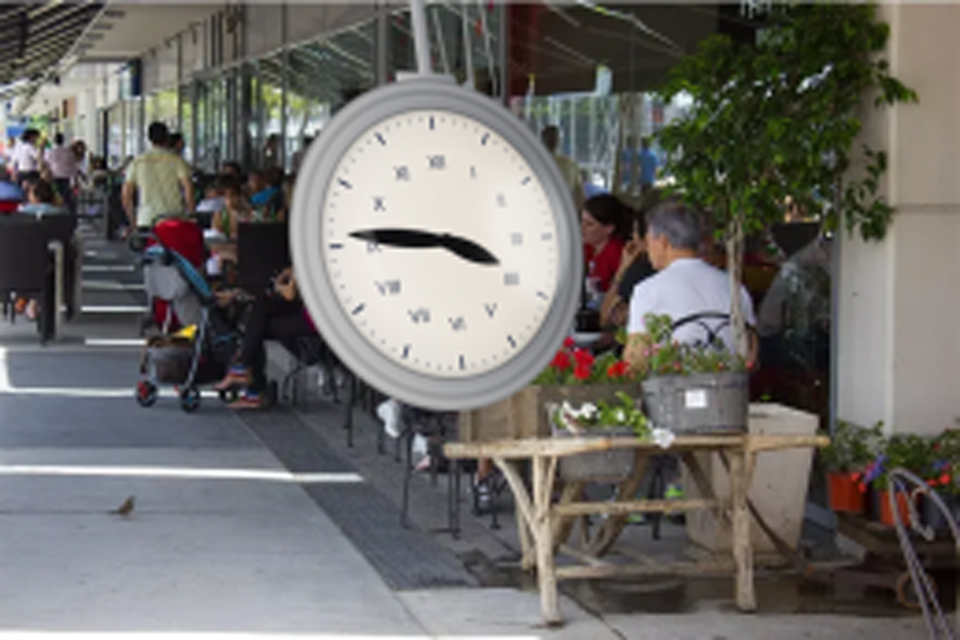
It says 3 h 46 min
